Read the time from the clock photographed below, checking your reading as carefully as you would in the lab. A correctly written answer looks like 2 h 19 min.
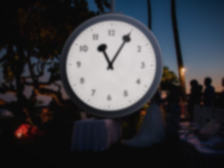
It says 11 h 05 min
